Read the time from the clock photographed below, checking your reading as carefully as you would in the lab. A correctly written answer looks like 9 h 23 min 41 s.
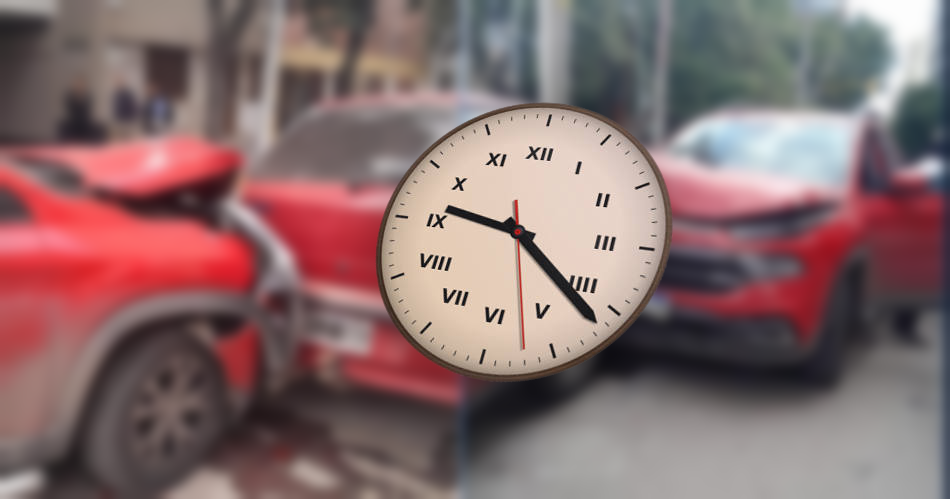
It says 9 h 21 min 27 s
